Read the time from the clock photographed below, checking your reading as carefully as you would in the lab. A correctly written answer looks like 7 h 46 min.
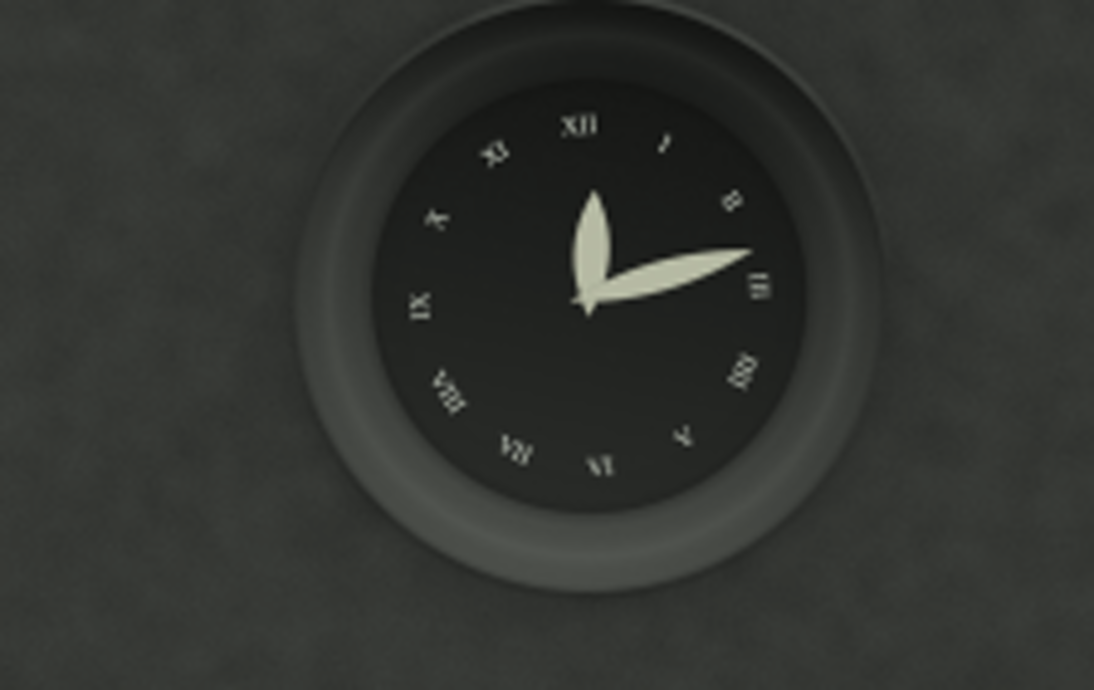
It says 12 h 13 min
